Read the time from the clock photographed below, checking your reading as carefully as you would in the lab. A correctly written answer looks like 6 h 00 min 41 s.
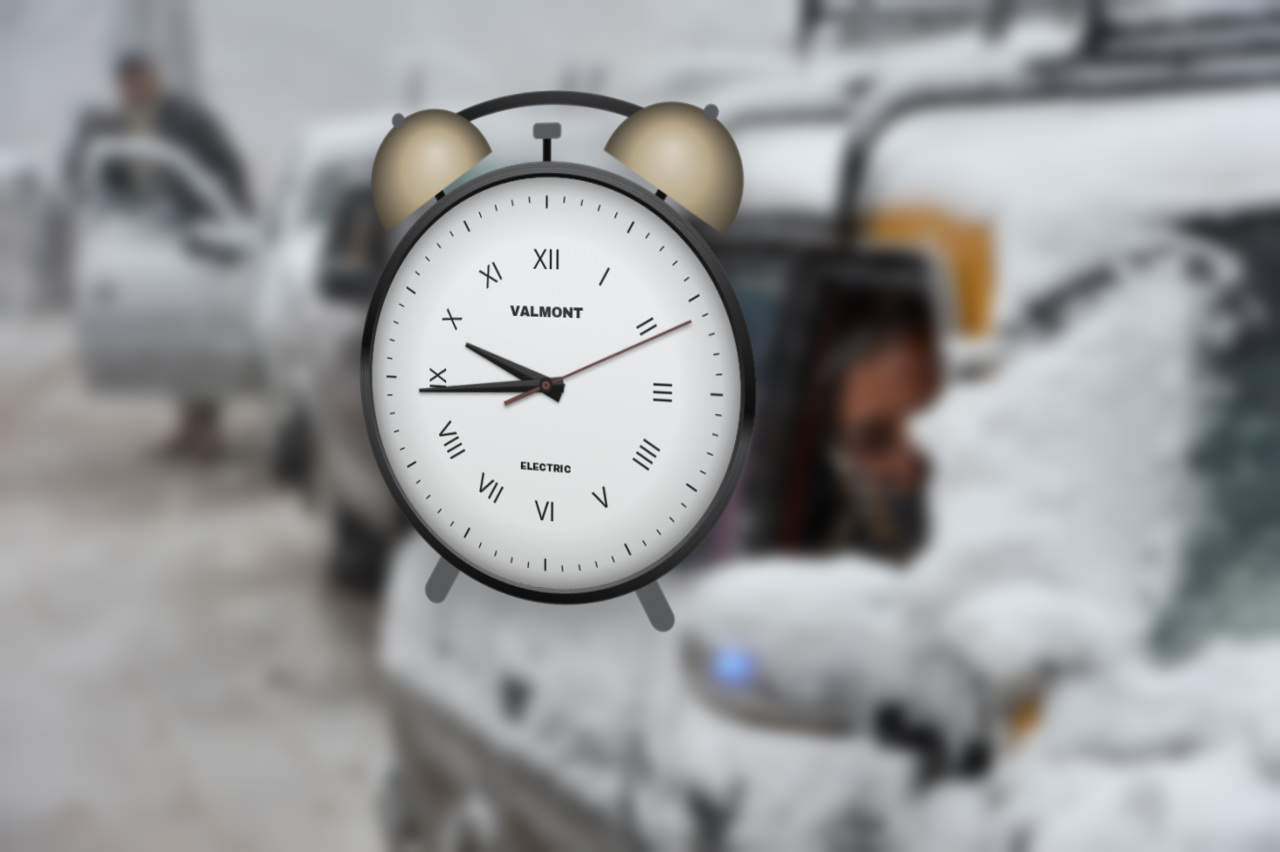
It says 9 h 44 min 11 s
